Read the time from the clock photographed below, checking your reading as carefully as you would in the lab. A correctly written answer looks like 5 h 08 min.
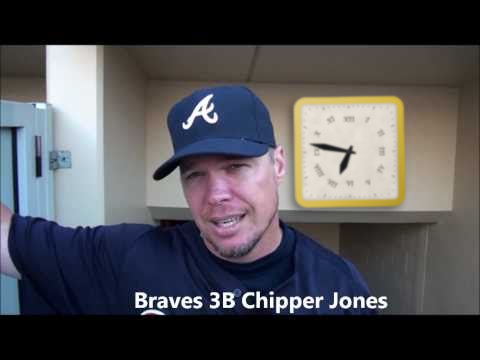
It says 6 h 47 min
